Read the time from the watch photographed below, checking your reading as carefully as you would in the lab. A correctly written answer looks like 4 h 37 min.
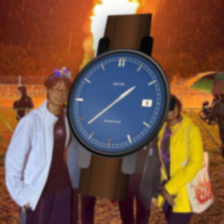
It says 1 h 38 min
